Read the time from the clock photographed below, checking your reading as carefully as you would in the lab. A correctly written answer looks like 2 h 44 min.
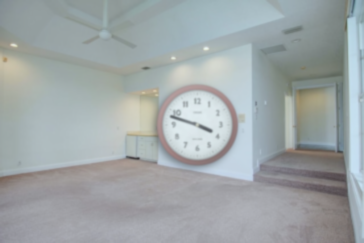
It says 3 h 48 min
